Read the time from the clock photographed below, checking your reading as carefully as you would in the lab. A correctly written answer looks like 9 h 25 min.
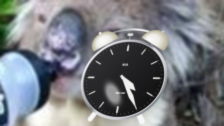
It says 4 h 25 min
